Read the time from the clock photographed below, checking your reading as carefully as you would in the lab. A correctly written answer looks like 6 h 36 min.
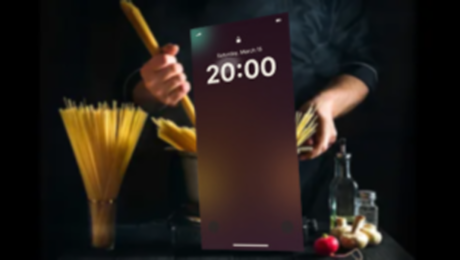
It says 20 h 00 min
